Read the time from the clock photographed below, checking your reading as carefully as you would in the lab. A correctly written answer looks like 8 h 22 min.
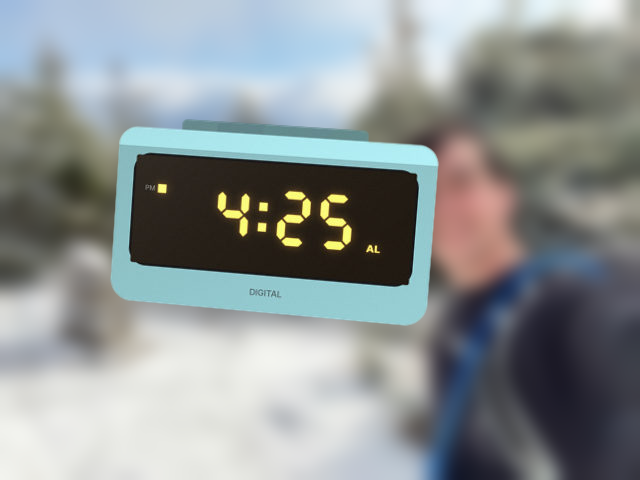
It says 4 h 25 min
